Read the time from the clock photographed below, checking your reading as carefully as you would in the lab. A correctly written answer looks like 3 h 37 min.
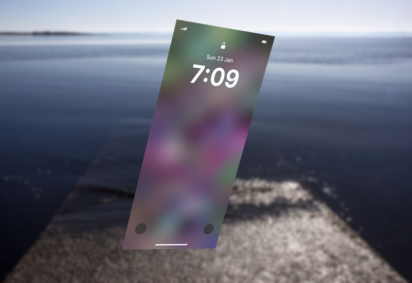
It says 7 h 09 min
